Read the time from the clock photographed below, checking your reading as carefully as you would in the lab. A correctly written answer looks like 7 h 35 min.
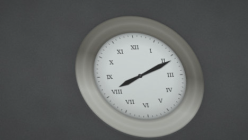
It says 8 h 11 min
